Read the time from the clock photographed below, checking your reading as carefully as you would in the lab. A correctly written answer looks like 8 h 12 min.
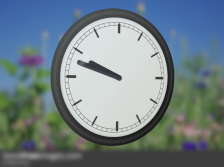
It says 9 h 48 min
